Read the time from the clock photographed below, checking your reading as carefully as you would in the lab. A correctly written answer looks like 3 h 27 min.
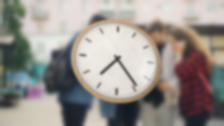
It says 7 h 24 min
